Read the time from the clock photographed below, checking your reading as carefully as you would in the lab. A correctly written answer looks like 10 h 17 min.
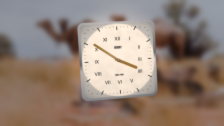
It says 3 h 51 min
